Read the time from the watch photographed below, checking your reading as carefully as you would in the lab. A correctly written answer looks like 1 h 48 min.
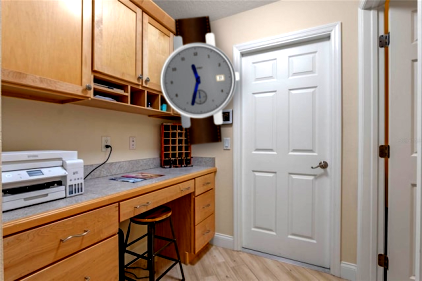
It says 11 h 33 min
